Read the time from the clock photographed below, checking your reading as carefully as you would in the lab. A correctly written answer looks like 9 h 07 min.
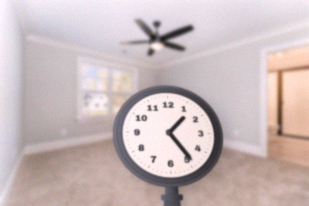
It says 1 h 24 min
